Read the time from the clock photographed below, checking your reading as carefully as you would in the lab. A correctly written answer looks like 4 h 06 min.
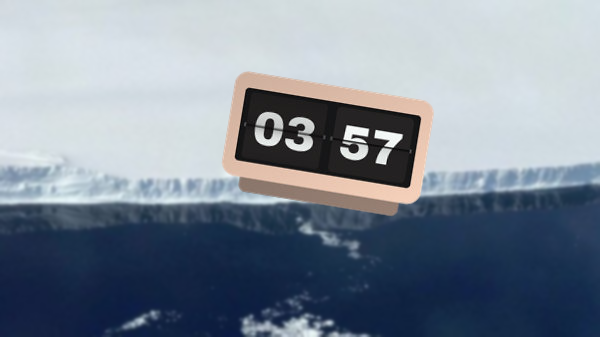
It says 3 h 57 min
